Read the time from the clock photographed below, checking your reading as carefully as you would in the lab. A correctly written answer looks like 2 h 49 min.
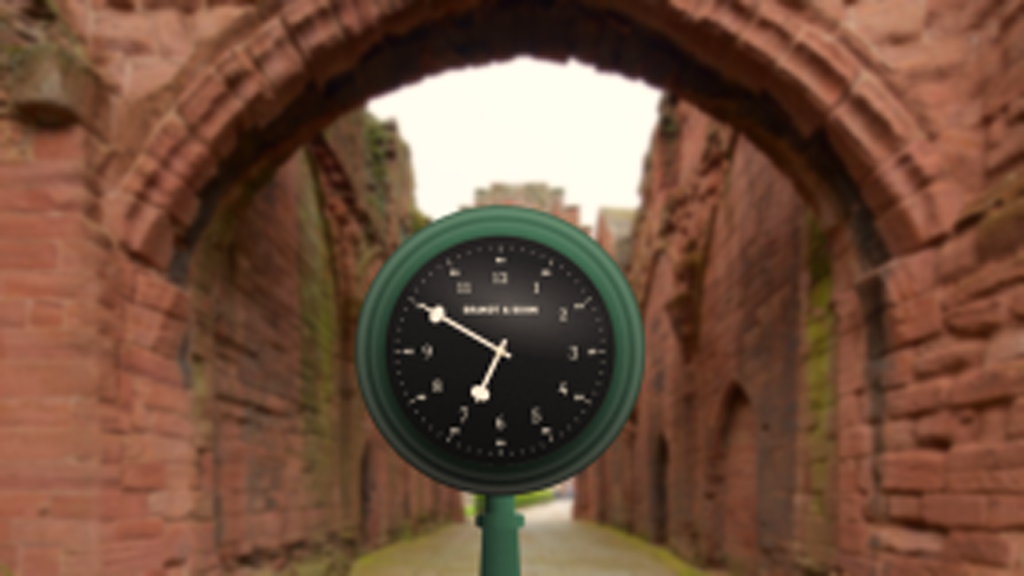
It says 6 h 50 min
